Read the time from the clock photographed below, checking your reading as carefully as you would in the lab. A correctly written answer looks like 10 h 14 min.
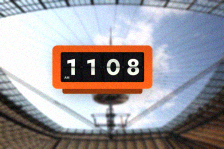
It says 11 h 08 min
